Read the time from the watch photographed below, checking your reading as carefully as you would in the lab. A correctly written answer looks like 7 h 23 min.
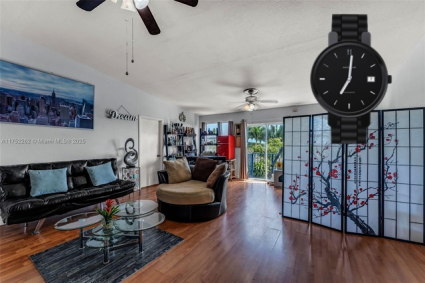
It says 7 h 01 min
